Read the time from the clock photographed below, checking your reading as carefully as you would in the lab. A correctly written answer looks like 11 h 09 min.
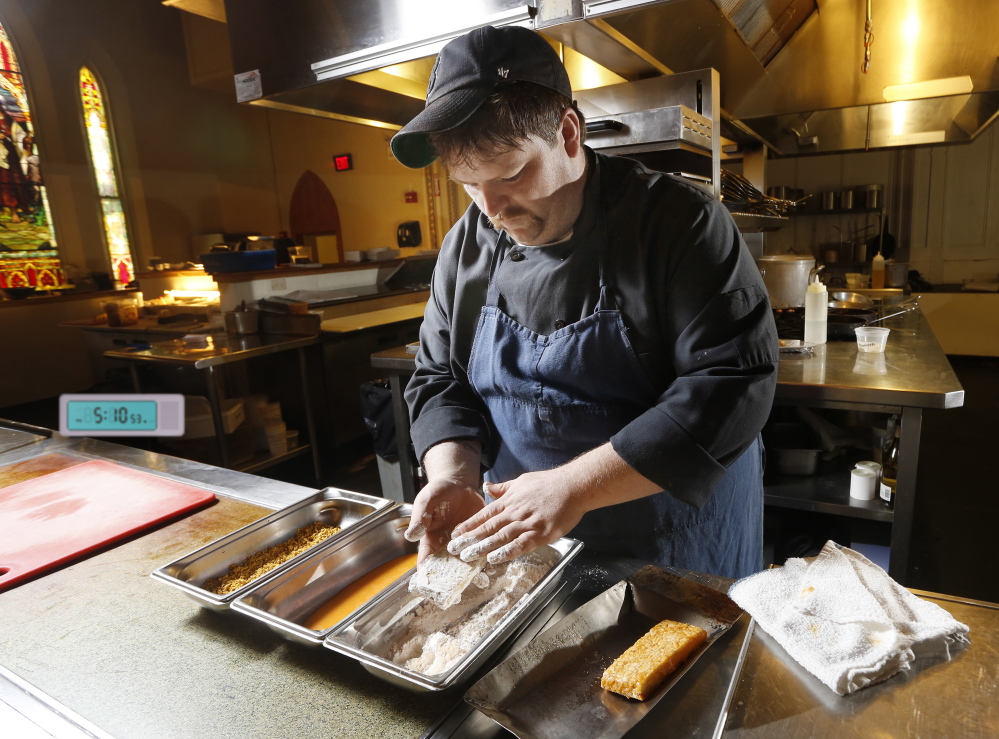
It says 5 h 10 min
